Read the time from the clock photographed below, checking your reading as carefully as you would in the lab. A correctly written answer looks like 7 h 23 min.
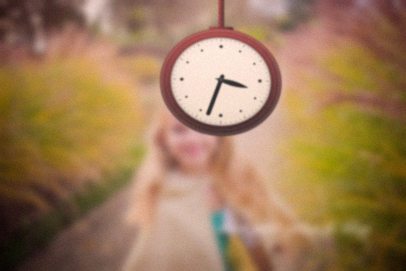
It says 3 h 33 min
